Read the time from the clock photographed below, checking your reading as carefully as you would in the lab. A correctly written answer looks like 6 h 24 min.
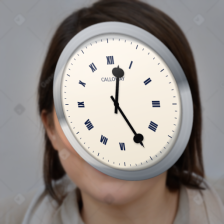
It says 12 h 25 min
